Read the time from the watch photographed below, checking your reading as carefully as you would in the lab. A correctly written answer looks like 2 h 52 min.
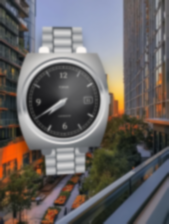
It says 7 h 40 min
